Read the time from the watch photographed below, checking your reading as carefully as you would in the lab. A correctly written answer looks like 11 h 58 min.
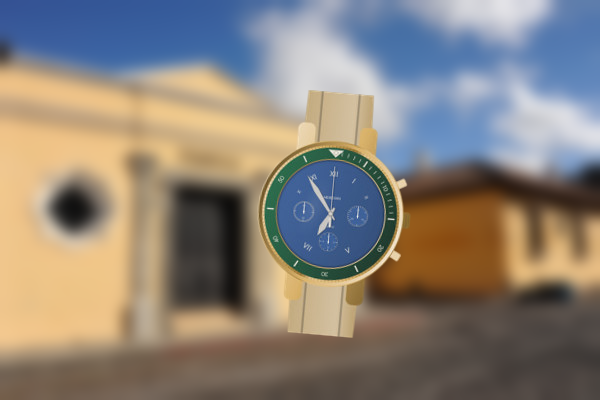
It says 6 h 54 min
